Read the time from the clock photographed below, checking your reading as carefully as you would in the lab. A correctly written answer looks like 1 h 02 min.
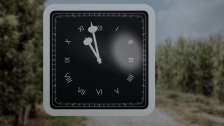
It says 10 h 58 min
